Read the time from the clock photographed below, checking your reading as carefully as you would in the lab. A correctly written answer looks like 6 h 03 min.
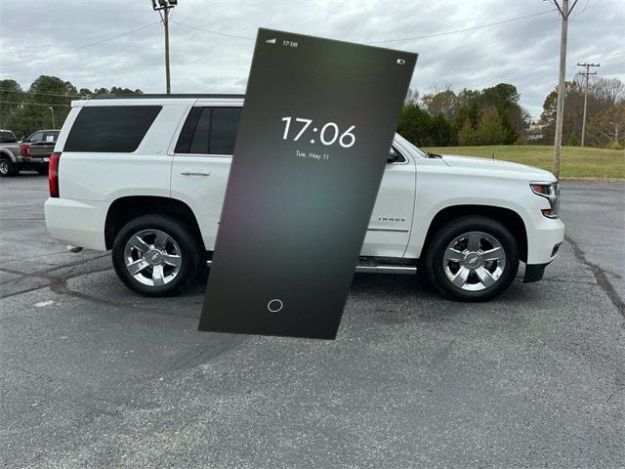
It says 17 h 06 min
